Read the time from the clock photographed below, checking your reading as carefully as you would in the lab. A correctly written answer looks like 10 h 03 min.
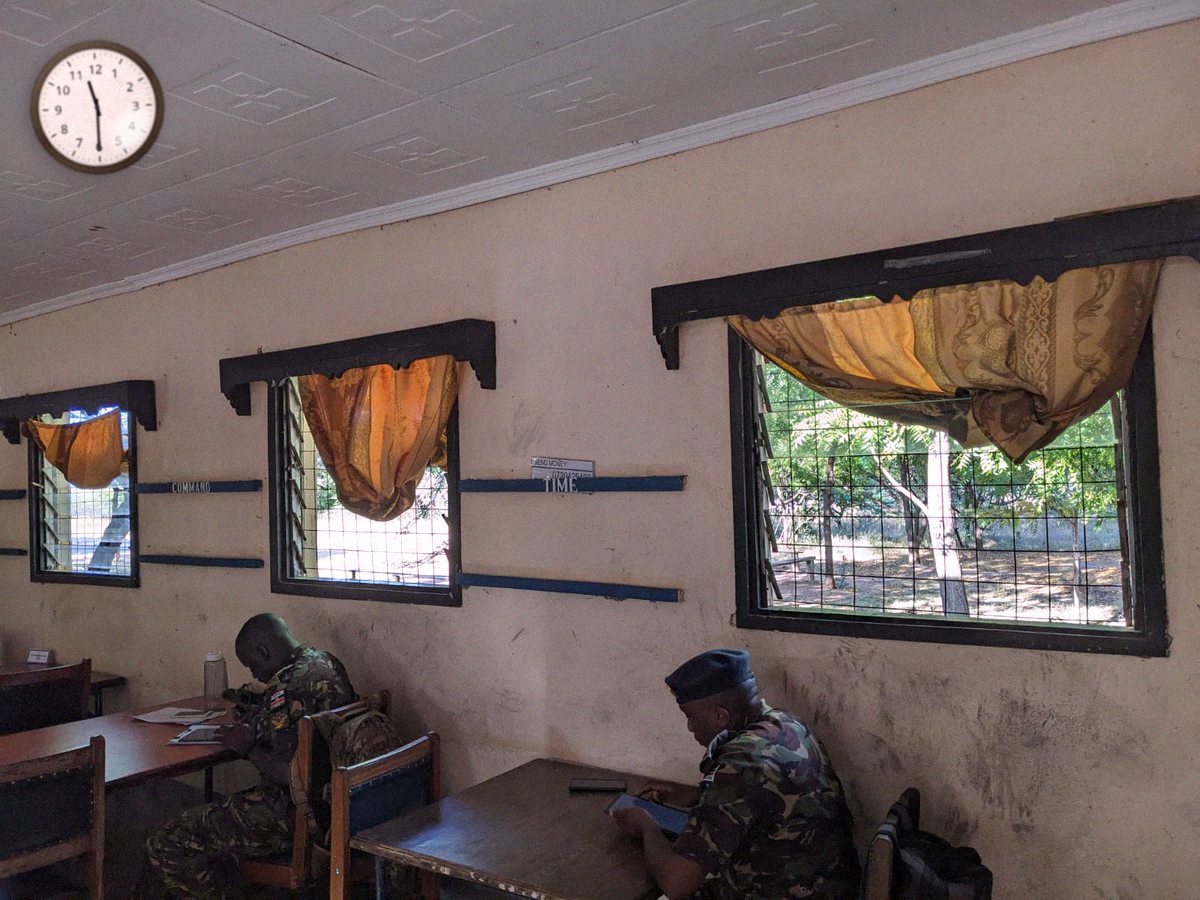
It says 11 h 30 min
